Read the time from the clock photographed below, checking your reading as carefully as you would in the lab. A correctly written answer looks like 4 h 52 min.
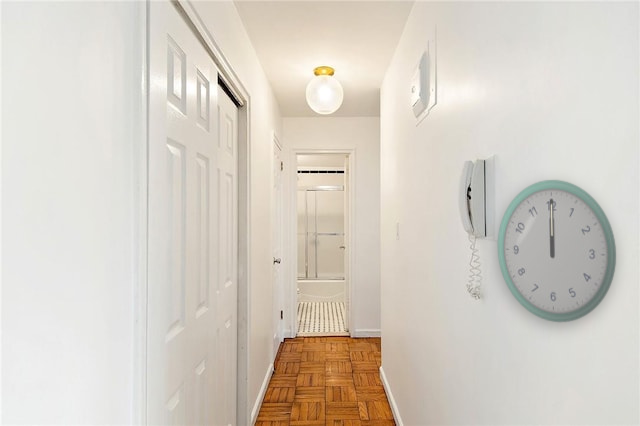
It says 12 h 00 min
